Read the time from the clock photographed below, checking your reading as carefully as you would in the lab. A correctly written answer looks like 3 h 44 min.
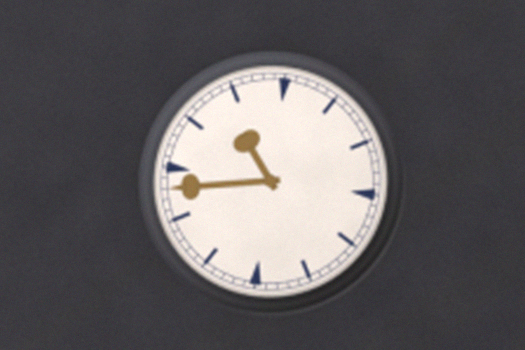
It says 10 h 43 min
